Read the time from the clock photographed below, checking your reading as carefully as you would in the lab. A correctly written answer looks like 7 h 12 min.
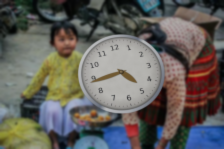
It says 4 h 44 min
